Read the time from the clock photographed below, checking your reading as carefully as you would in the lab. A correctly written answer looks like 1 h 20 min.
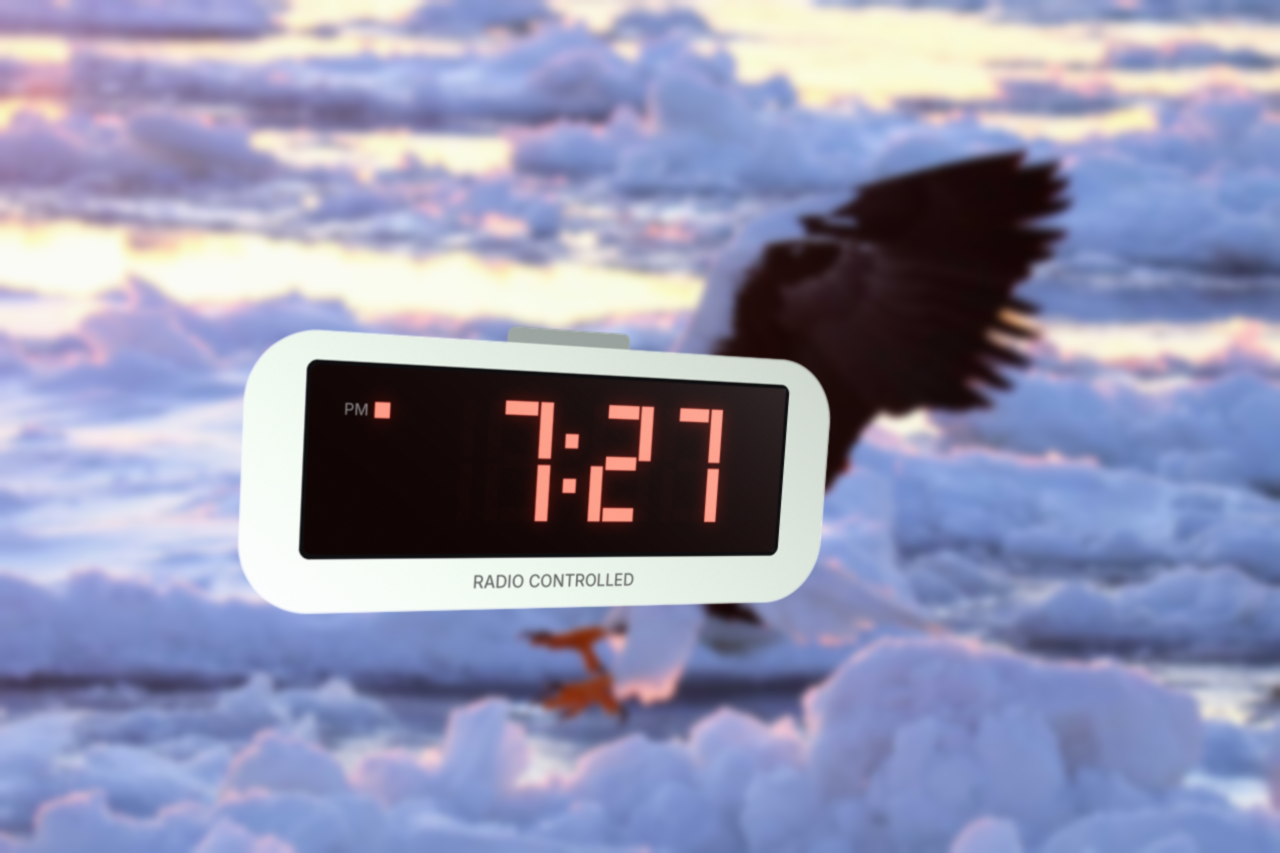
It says 7 h 27 min
